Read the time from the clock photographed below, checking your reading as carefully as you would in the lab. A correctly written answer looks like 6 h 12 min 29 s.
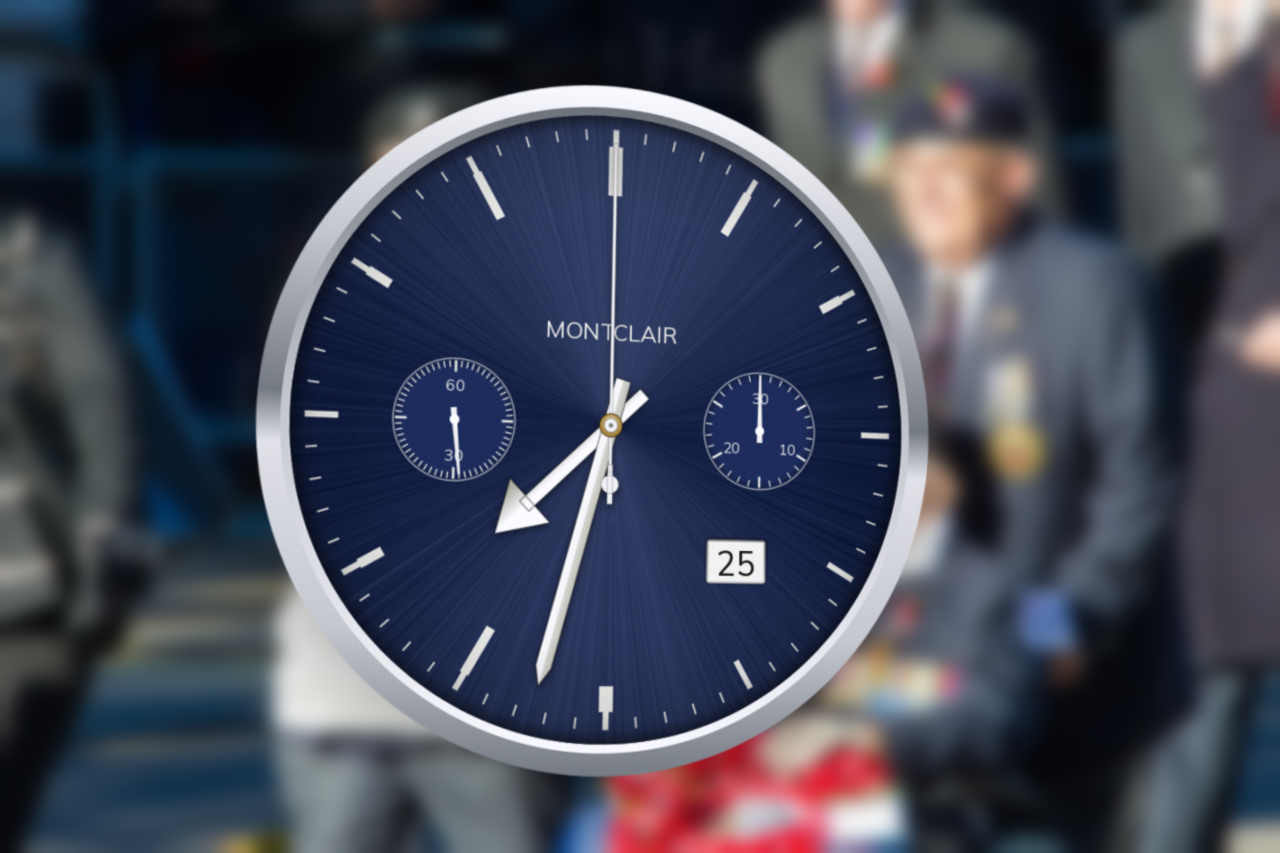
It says 7 h 32 min 29 s
